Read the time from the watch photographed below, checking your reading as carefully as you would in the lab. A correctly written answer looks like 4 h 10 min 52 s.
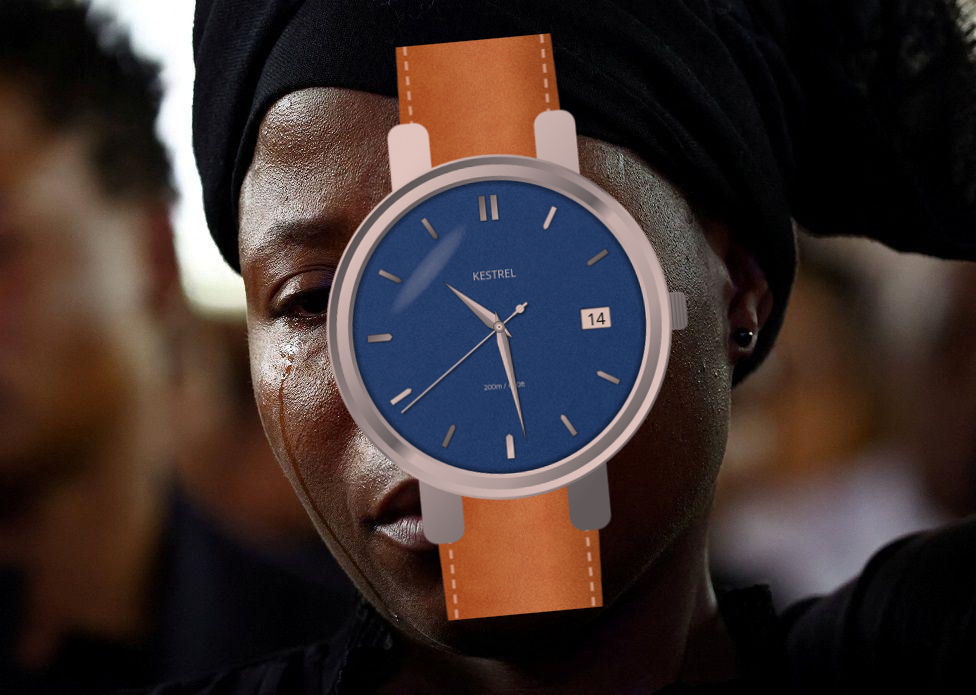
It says 10 h 28 min 39 s
